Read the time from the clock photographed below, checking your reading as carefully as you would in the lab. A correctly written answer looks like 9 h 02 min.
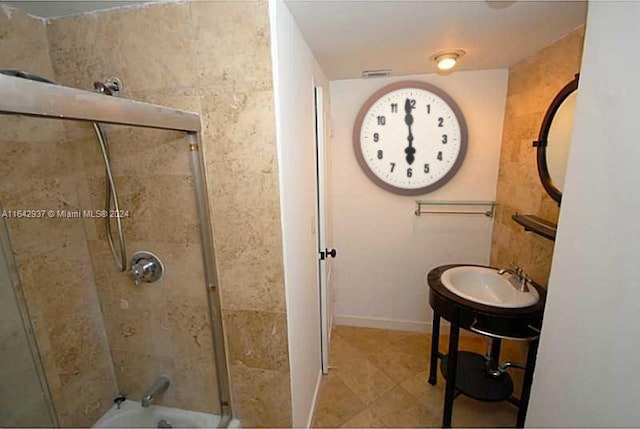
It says 5 h 59 min
